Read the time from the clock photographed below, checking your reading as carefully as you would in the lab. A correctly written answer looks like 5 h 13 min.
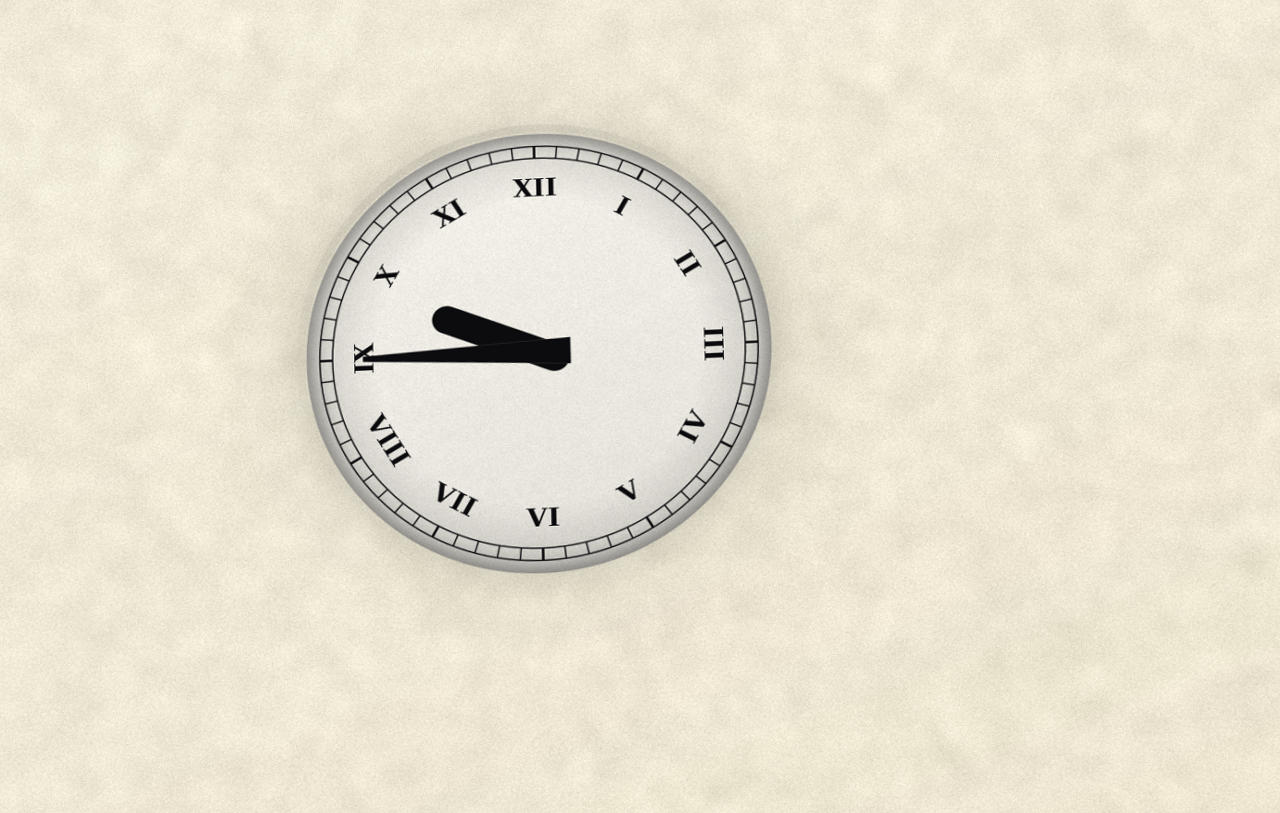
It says 9 h 45 min
